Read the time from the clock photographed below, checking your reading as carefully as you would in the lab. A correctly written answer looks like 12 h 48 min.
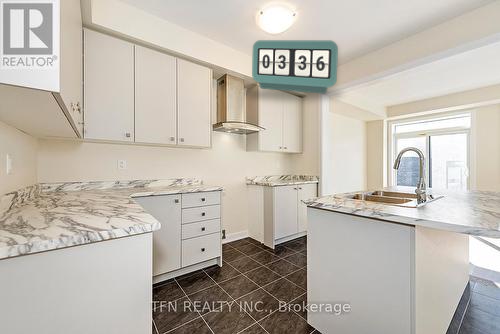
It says 3 h 36 min
